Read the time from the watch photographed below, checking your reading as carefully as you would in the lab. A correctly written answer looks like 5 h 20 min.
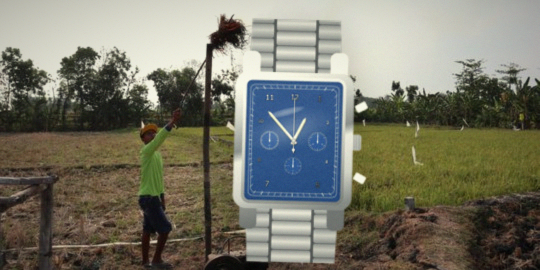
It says 12 h 53 min
